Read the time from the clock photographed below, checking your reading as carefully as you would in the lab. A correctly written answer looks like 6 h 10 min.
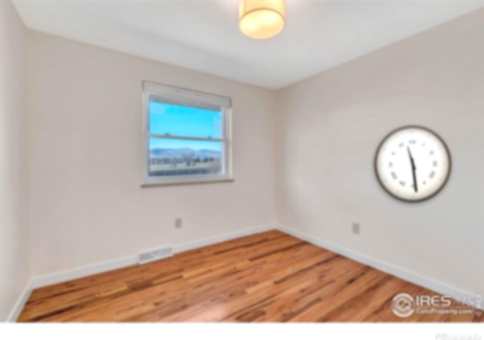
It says 11 h 29 min
